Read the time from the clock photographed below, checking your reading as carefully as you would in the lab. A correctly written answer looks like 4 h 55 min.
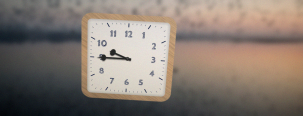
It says 9 h 45 min
